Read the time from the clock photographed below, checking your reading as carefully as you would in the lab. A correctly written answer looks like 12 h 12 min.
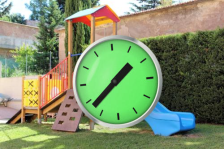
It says 1 h 38 min
